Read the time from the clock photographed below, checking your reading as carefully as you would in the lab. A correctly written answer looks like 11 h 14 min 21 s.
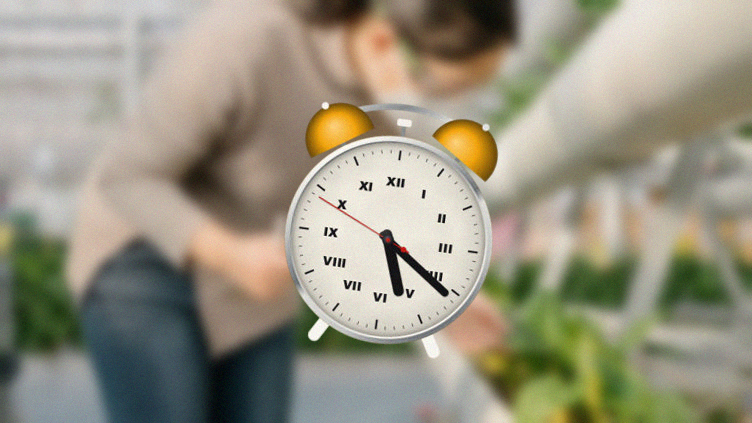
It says 5 h 20 min 49 s
